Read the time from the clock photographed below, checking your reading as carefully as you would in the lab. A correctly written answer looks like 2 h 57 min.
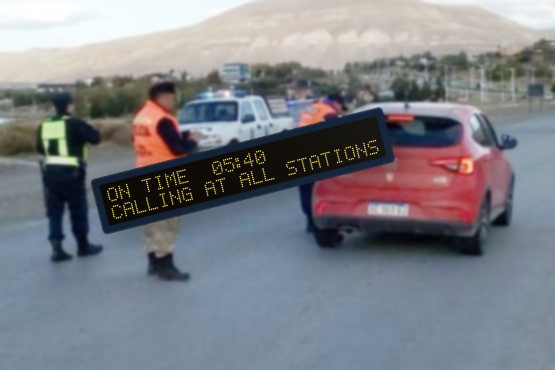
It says 5 h 40 min
